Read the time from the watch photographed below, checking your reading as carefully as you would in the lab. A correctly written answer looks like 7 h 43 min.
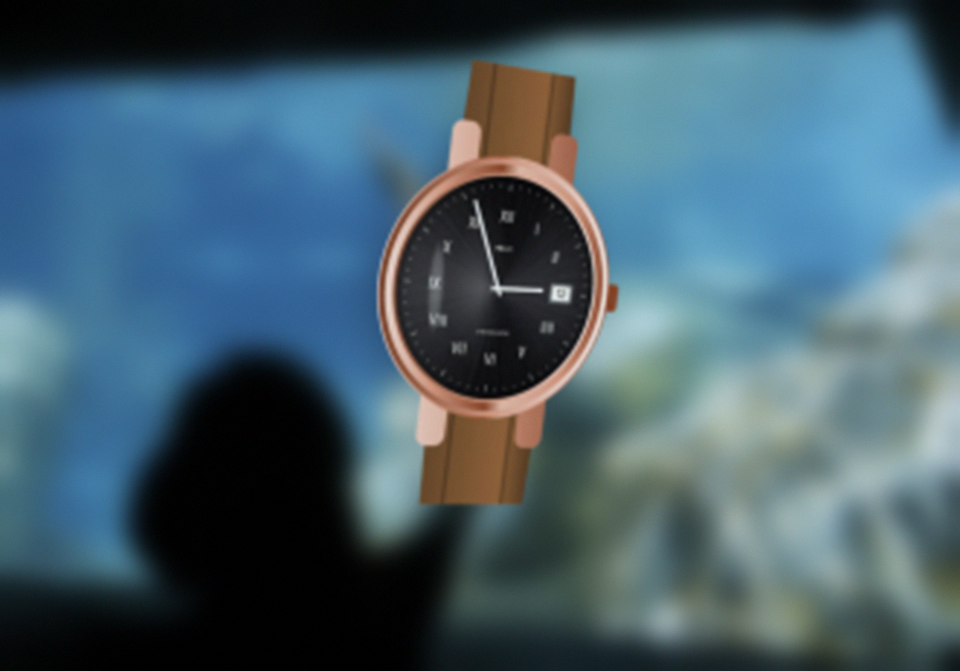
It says 2 h 56 min
